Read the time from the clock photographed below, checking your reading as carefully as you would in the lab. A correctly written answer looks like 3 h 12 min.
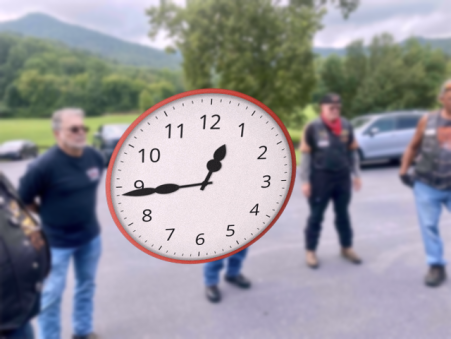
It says 12 h 44 min
